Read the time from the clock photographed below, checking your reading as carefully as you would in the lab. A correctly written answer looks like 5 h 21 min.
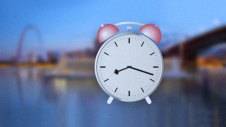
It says 8 h 18 min
